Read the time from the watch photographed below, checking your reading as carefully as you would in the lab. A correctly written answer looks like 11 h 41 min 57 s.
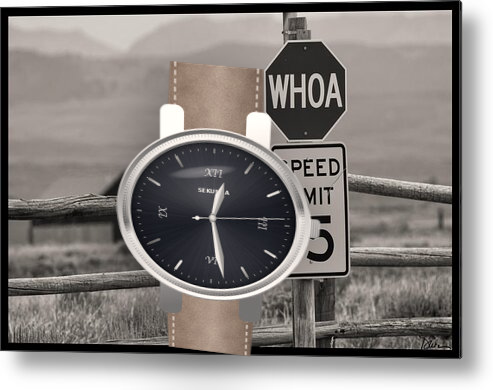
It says 12 h 28 min 14 s
